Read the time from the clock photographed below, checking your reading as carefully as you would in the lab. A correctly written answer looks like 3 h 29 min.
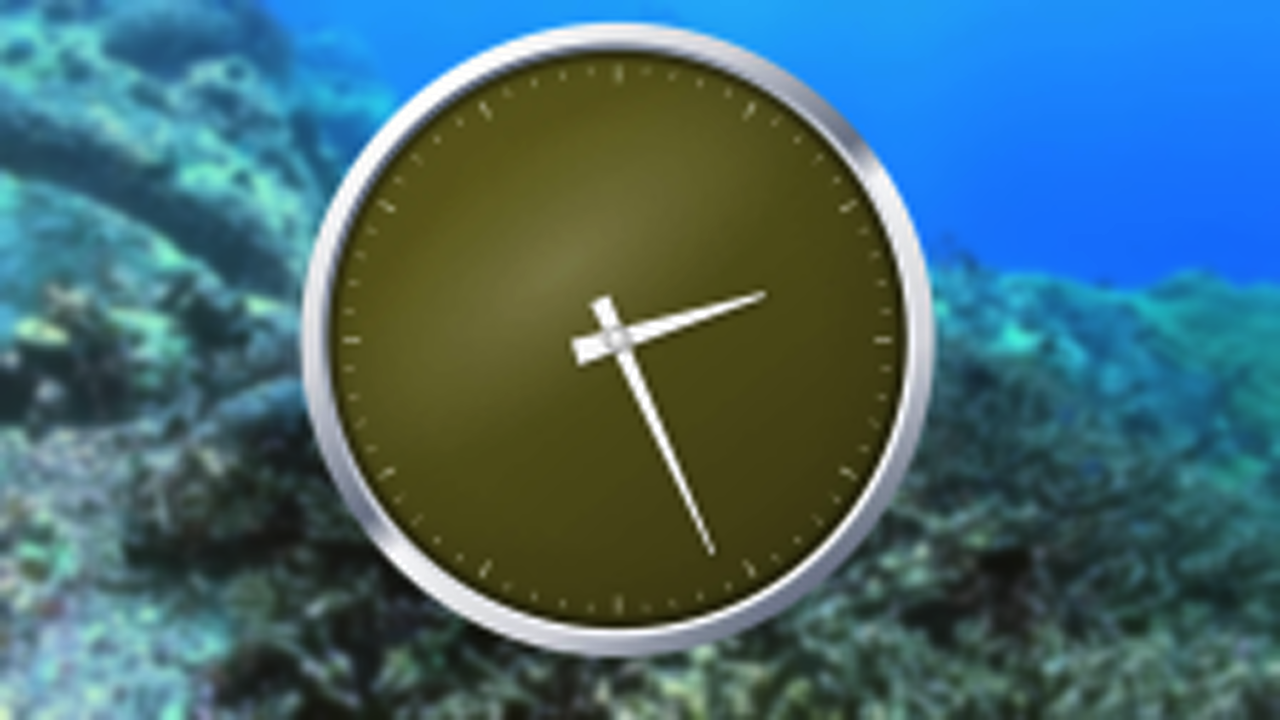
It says 2 h 26 min
